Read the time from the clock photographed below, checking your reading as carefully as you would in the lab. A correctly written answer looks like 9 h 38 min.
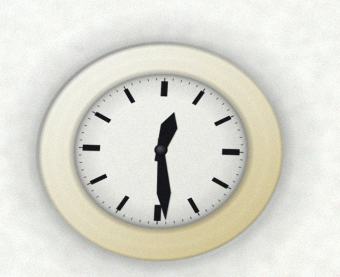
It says 12 h 29 min
